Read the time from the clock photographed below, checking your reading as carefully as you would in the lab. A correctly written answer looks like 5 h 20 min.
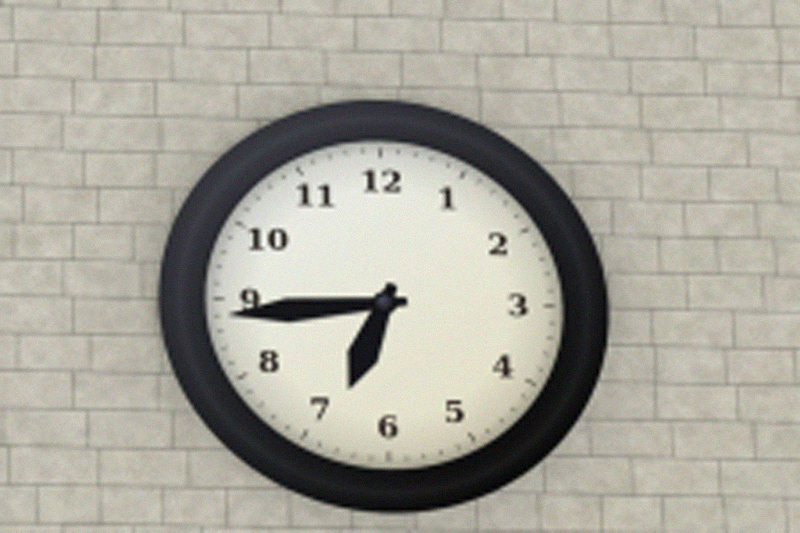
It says 6 h 44 min
